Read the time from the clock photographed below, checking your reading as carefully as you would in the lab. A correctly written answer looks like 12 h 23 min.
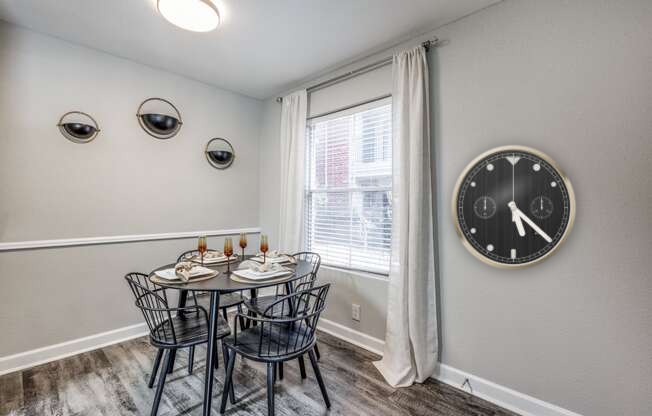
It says 5 h 22 min
